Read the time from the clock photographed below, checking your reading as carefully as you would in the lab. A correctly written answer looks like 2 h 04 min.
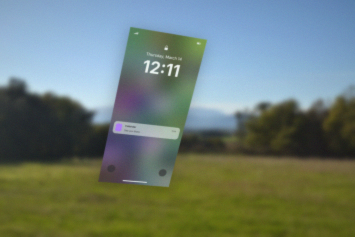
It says 12 h 11 min
